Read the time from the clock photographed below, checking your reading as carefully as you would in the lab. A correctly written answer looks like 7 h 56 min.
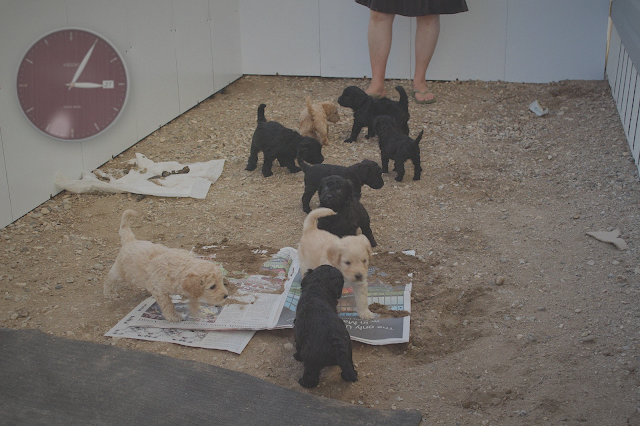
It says 3 h 05 min
